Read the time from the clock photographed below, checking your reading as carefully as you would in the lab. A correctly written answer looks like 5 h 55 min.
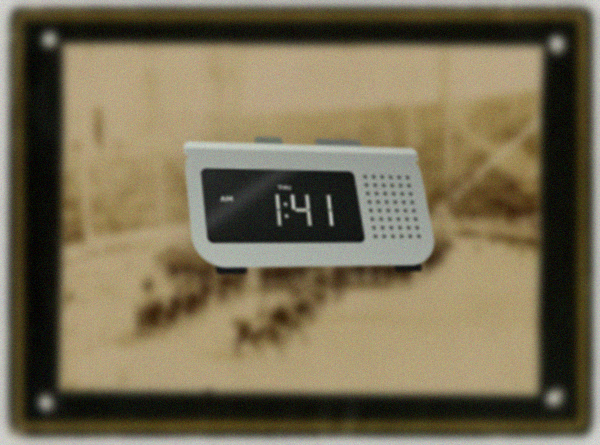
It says 1 h 41 min
